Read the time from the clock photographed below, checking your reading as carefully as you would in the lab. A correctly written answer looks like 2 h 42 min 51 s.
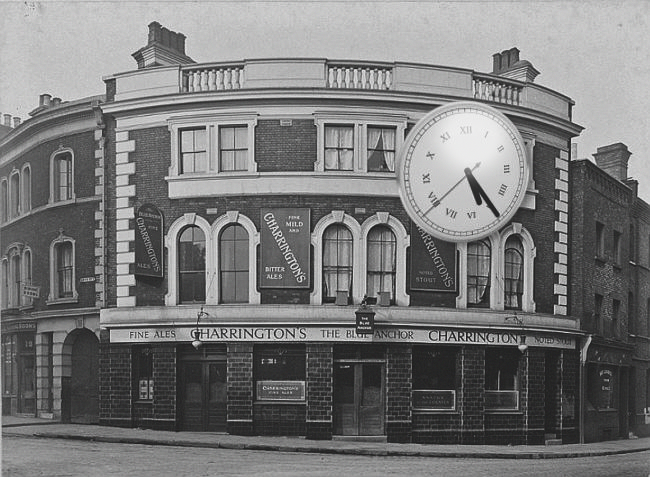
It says 5 h 24 min 39 s
